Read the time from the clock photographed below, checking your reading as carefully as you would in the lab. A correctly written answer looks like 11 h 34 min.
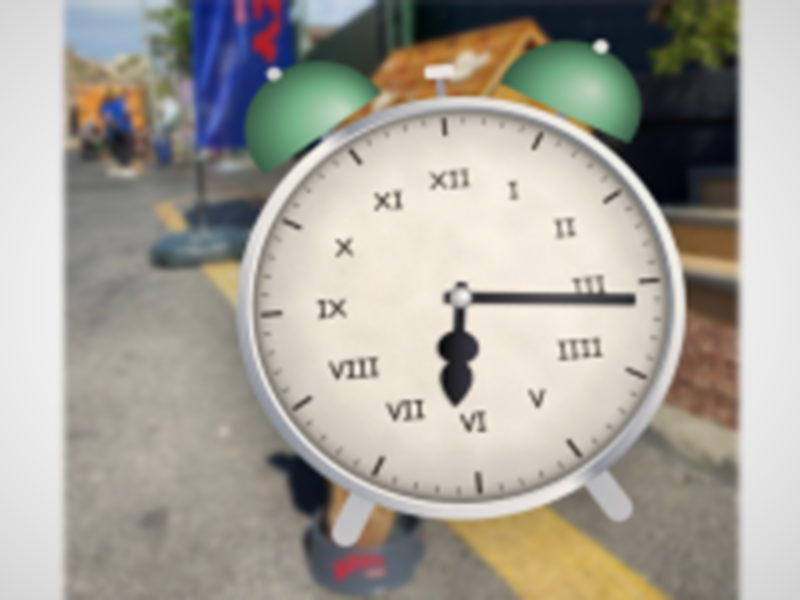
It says 6 h 16 min
